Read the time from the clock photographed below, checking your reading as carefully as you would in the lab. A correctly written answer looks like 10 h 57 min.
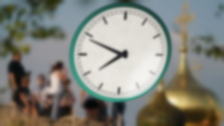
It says 7 h 49 min
